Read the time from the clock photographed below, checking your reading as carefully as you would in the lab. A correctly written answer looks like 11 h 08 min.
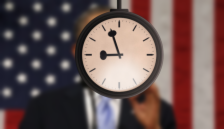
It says 8 h 57 min
